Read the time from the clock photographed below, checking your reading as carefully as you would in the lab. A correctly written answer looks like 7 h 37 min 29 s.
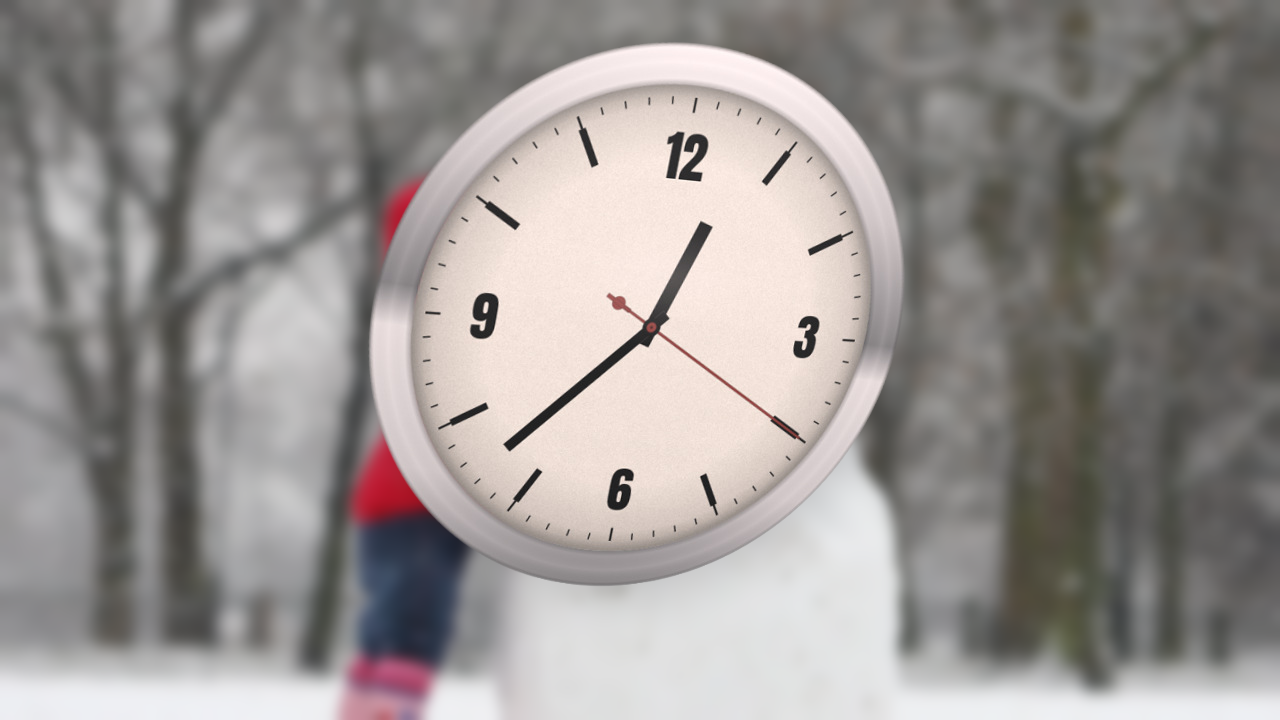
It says 12 h 37 min 20 s
